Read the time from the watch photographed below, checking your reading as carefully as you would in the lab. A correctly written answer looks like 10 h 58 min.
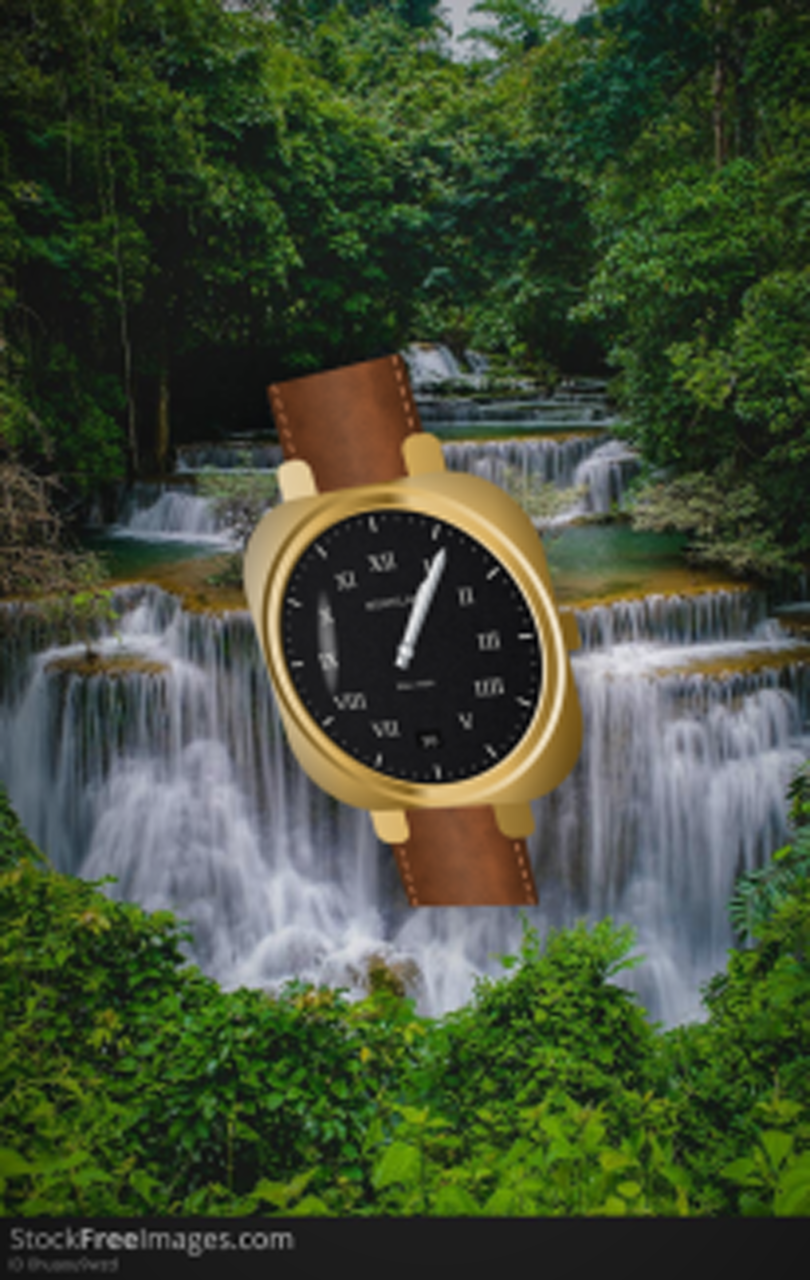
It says 1 h 06 min
